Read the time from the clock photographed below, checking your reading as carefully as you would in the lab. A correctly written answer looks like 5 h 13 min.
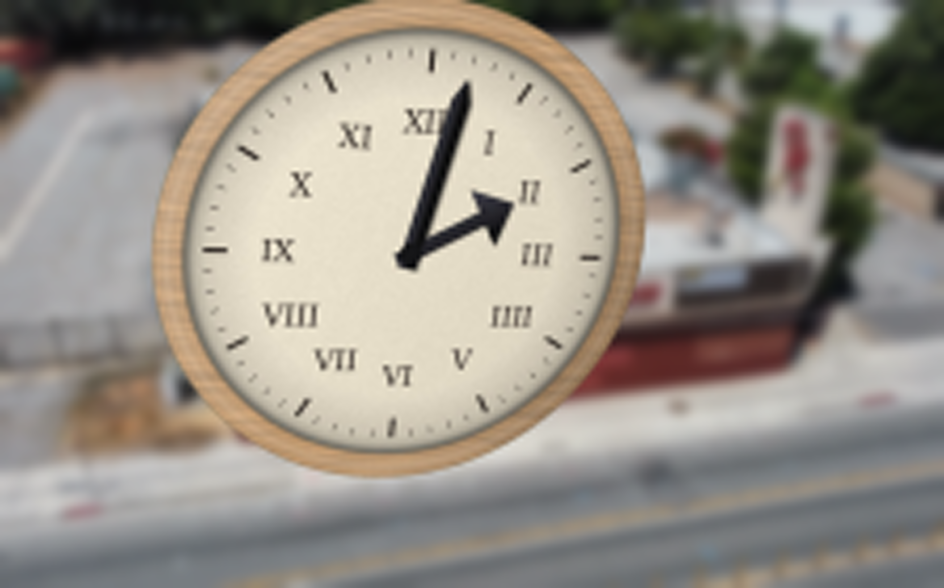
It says 2 h 02 min
